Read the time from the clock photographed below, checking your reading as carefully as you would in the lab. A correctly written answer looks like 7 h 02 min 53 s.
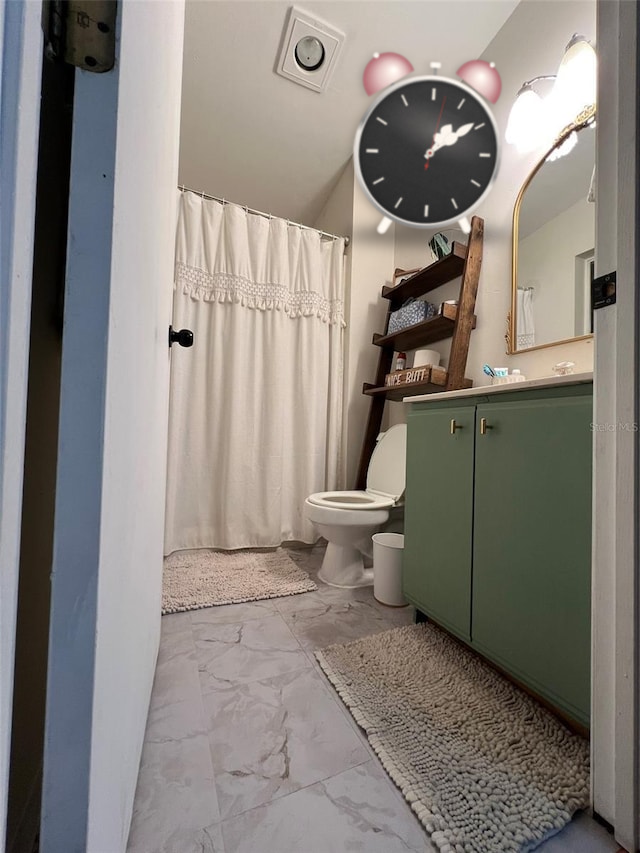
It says 1 h 09 min 02 s
